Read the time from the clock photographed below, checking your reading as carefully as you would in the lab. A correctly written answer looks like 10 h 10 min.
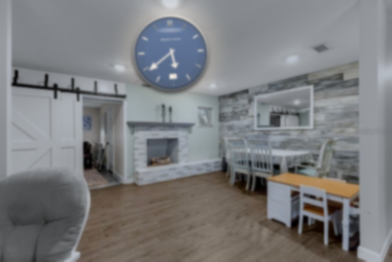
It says 5 h 39 min
